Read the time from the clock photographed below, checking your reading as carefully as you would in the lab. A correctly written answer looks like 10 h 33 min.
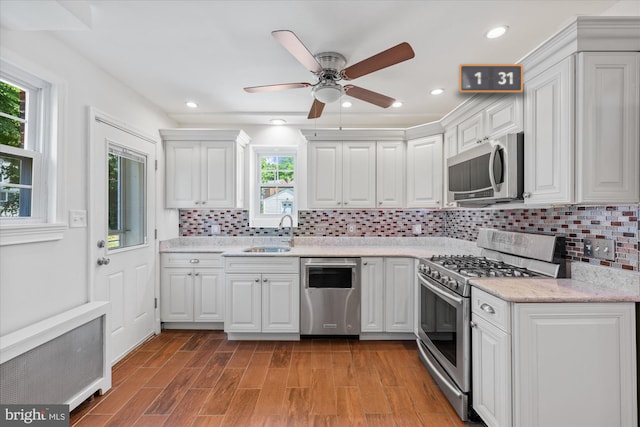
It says 1 h 31 min
